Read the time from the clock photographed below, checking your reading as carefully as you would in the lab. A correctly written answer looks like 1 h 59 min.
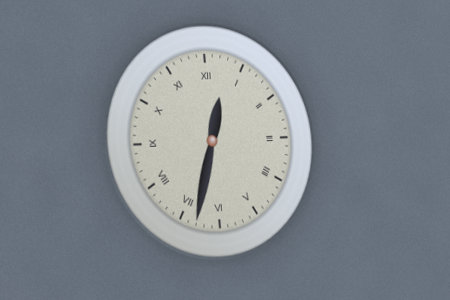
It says 12 h 33 min
